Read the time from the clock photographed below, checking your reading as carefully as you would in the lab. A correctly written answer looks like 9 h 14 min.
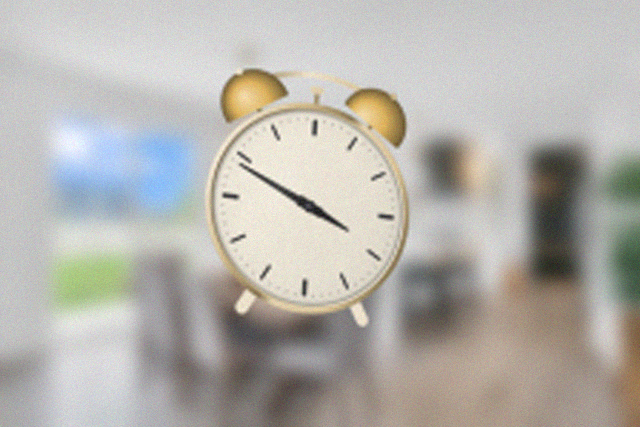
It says 3 h 49 min
